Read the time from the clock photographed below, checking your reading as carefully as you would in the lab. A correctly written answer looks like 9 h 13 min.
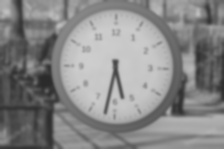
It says 5 h 32 min
